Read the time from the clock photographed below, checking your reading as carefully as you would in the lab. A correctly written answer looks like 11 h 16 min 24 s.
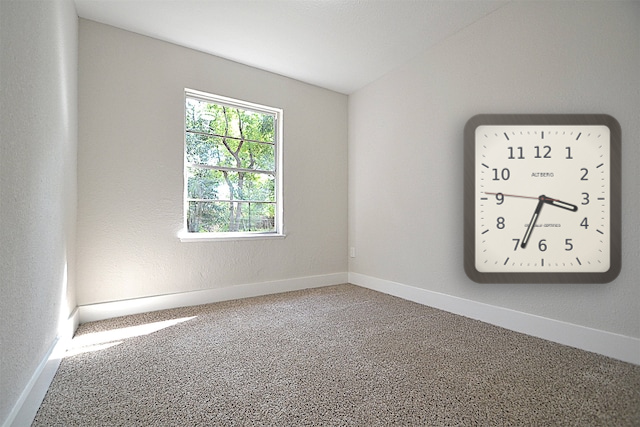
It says 3 h 33 min 46 s
